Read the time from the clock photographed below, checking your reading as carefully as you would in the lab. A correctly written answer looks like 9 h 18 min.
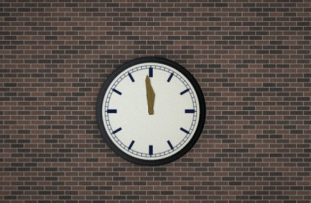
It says 11 h 59 min
